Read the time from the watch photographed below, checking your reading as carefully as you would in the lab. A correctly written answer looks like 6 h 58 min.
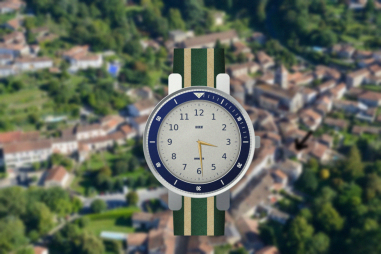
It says 3 h 29 min
